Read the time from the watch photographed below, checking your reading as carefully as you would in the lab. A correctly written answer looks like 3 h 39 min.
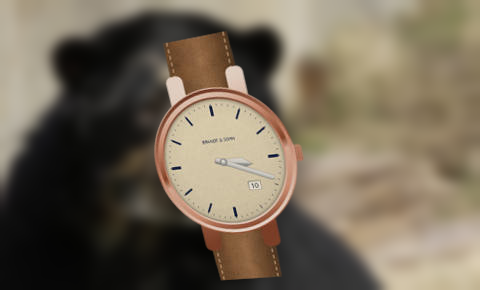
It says 3 h 19 min
